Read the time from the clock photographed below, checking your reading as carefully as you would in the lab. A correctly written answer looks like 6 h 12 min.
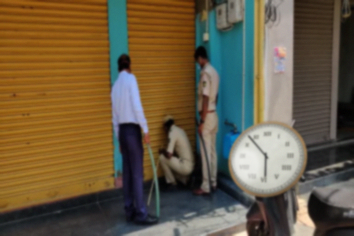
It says 5 h 53 min
